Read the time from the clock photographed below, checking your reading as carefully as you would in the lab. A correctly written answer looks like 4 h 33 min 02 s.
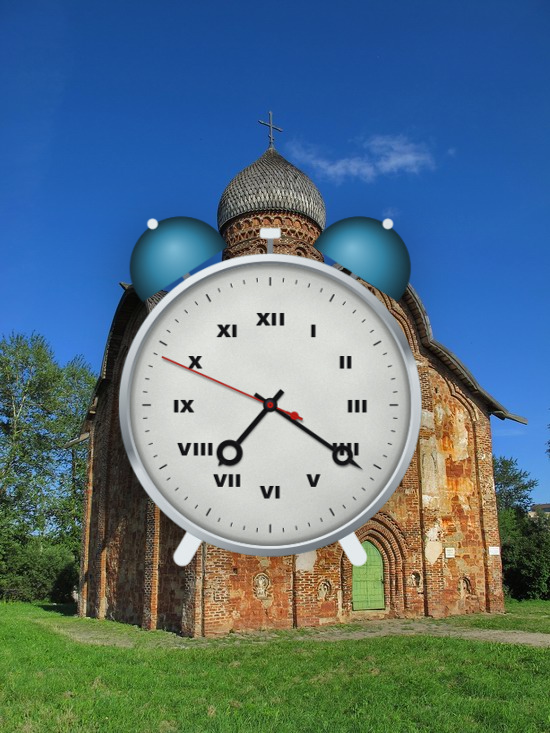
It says 7 h 20 min 49 s
